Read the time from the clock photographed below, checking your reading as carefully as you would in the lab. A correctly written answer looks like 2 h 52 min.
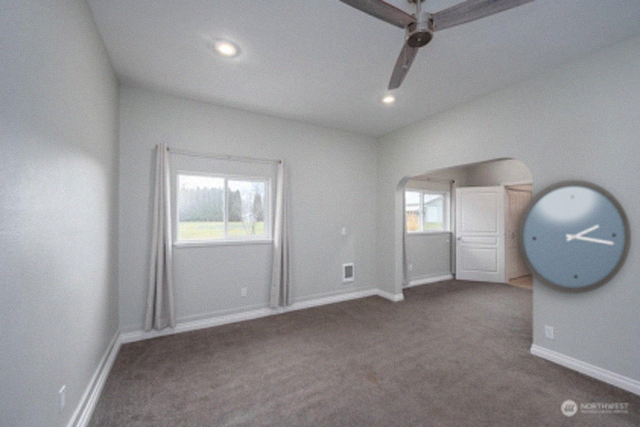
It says 2 h 17 min
